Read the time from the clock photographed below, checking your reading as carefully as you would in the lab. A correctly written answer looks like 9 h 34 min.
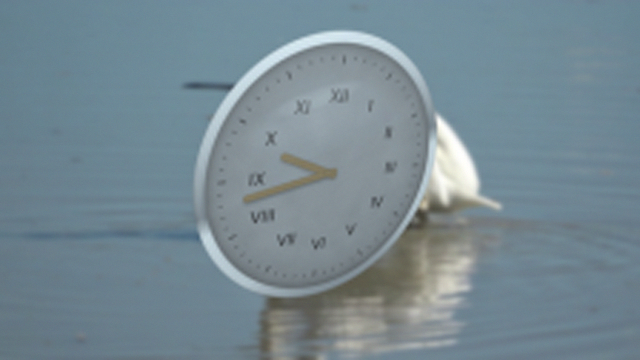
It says 9 h 43 min
